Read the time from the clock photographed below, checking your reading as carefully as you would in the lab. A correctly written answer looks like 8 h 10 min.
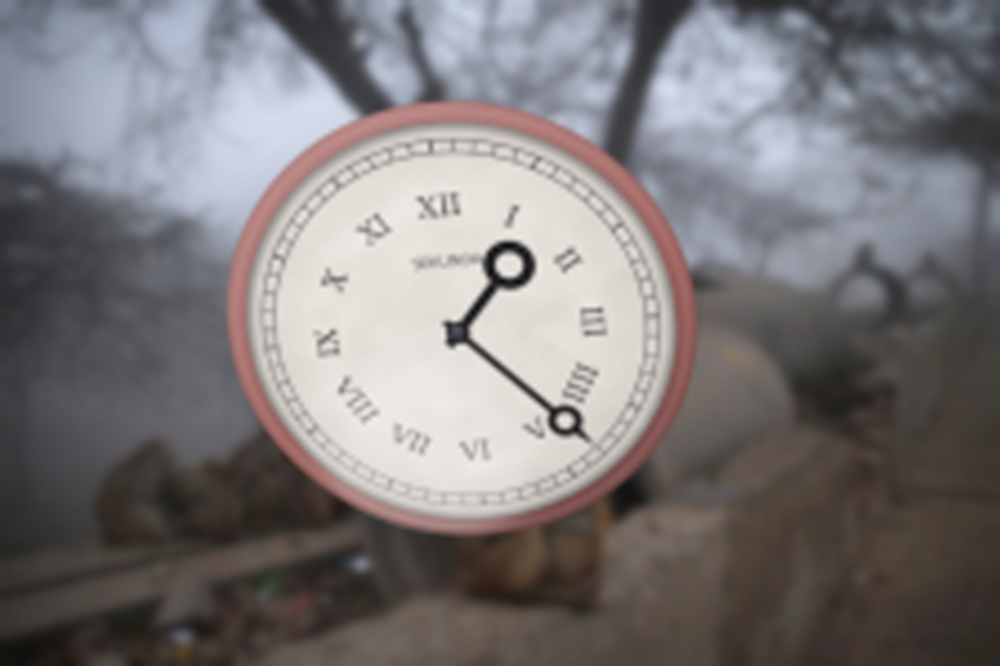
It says 1 h 23 min
